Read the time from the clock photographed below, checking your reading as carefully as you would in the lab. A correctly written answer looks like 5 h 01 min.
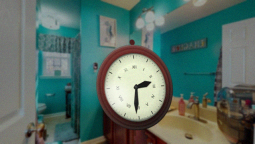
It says 2 h 31 min
